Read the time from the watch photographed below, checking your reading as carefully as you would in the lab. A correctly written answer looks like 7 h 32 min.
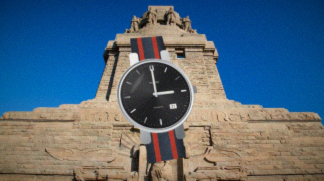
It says 3 h 00 min
